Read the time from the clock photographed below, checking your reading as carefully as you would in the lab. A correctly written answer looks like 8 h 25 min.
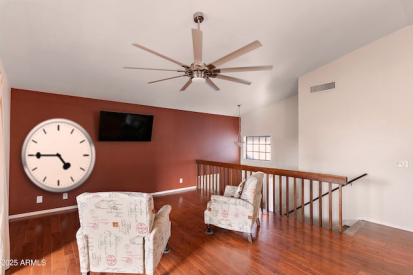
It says 4 h 45 min
